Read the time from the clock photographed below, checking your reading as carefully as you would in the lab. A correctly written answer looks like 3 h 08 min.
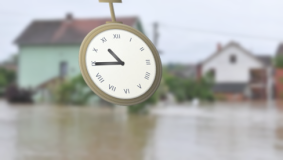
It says 10 h 45 min
